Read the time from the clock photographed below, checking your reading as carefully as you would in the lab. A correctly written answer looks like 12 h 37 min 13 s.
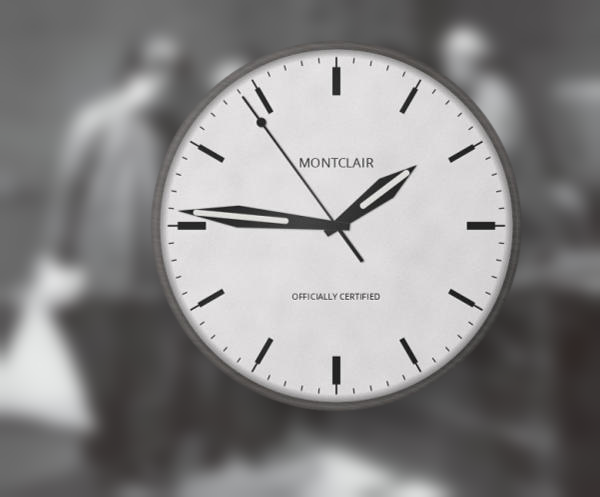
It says 1 h 45 min 54 s
